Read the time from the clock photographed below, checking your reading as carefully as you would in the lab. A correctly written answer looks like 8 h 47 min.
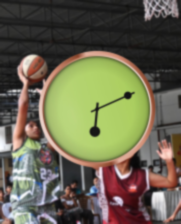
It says 6 h 11 min
